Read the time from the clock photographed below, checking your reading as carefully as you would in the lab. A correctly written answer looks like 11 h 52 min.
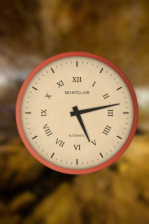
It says 5 h 13 min
